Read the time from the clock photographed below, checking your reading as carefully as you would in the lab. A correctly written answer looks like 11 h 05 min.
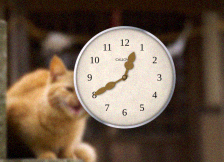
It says 12 h 40 min
